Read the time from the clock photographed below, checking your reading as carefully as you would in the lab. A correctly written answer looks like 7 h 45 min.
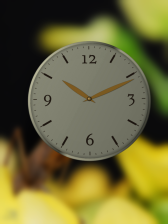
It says 10 h 11 min
